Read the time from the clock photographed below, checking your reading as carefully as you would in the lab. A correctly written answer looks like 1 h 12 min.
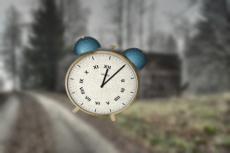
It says 12 h 05 min
